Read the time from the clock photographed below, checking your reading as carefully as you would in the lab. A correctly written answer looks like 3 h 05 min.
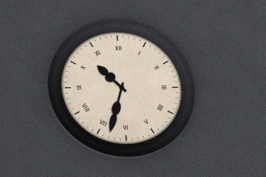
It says 10 h 33 min
